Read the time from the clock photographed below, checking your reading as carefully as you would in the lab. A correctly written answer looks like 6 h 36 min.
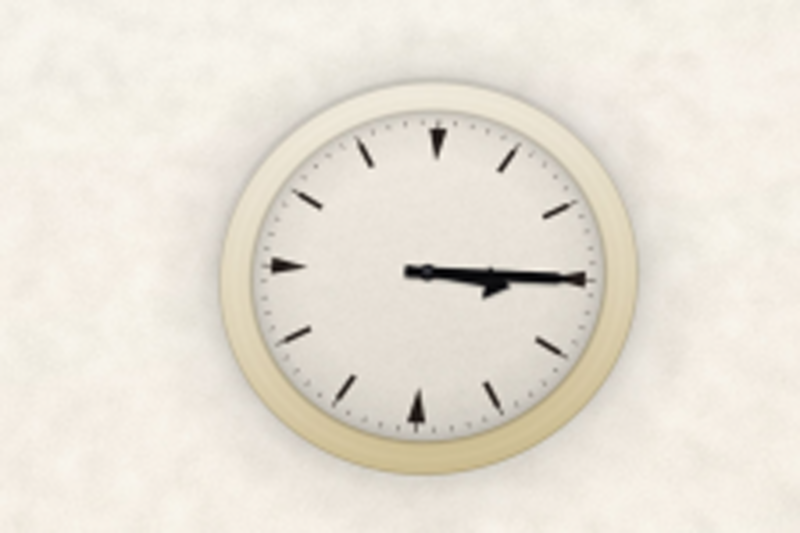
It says 3 h 15 min
